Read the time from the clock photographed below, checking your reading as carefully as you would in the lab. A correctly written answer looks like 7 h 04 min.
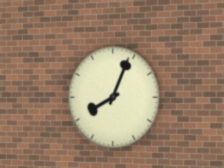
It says 8 h 04 min
